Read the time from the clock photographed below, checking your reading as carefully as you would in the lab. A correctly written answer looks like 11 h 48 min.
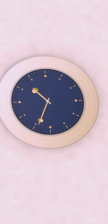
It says 10 h 34 min
